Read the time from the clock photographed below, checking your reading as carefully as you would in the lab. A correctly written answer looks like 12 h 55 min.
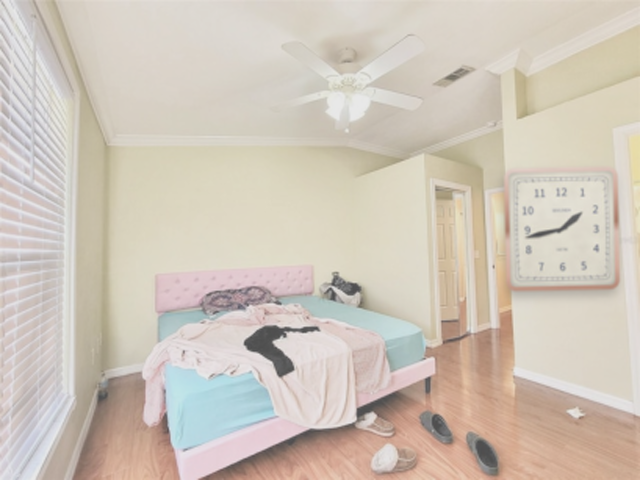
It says 1 h 43 min
